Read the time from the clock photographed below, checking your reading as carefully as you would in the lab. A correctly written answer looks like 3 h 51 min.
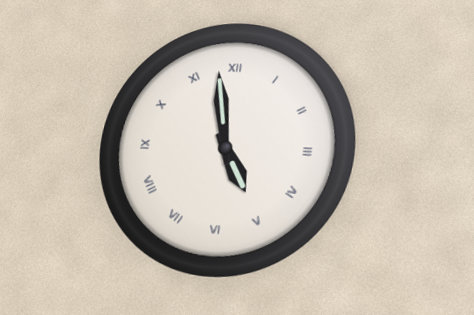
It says 4 h 58 min
